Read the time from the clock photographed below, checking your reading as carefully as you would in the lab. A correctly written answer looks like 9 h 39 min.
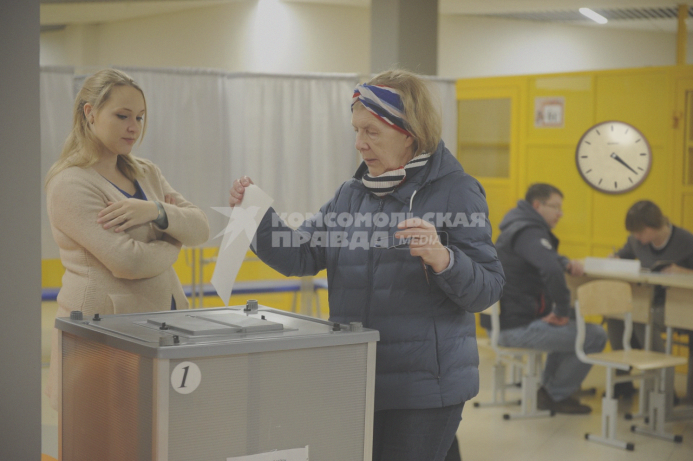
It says 4 h 22 min
